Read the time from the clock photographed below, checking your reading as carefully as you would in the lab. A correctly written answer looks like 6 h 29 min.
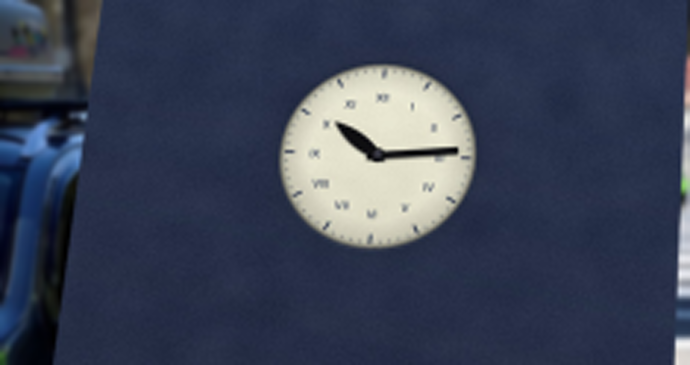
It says 10 h 14 min
